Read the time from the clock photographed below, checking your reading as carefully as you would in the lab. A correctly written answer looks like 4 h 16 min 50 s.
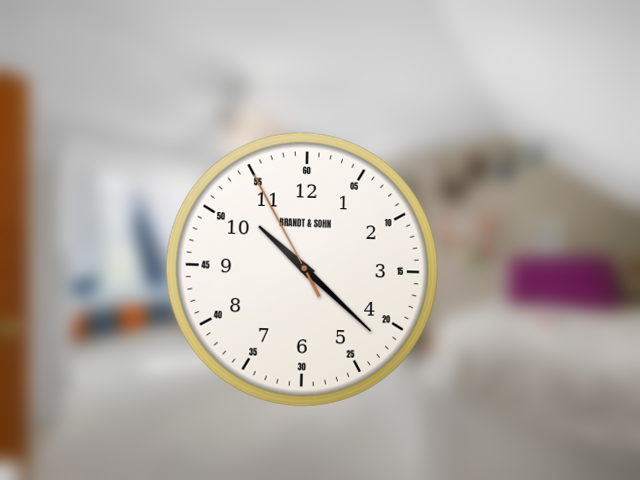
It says 10 h 21 min 55 s
